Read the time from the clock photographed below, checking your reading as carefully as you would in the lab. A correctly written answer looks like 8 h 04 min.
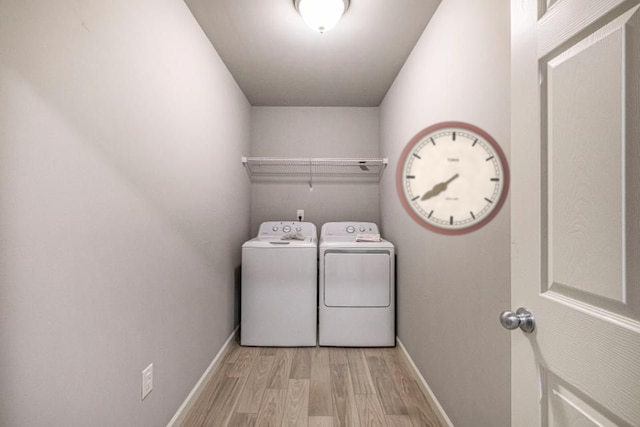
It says 7 h 39 min
